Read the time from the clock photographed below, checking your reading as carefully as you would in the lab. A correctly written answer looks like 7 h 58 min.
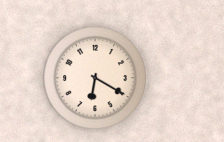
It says 6 h 20 min
